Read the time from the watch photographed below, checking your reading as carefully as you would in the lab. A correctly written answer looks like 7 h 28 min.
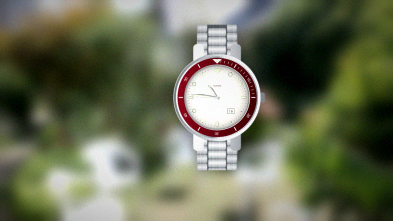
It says 10 h 46 min
